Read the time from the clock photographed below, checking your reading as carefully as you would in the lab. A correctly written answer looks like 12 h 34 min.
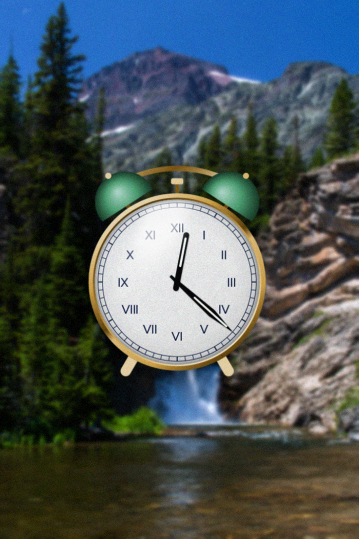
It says 12 h 22 min
